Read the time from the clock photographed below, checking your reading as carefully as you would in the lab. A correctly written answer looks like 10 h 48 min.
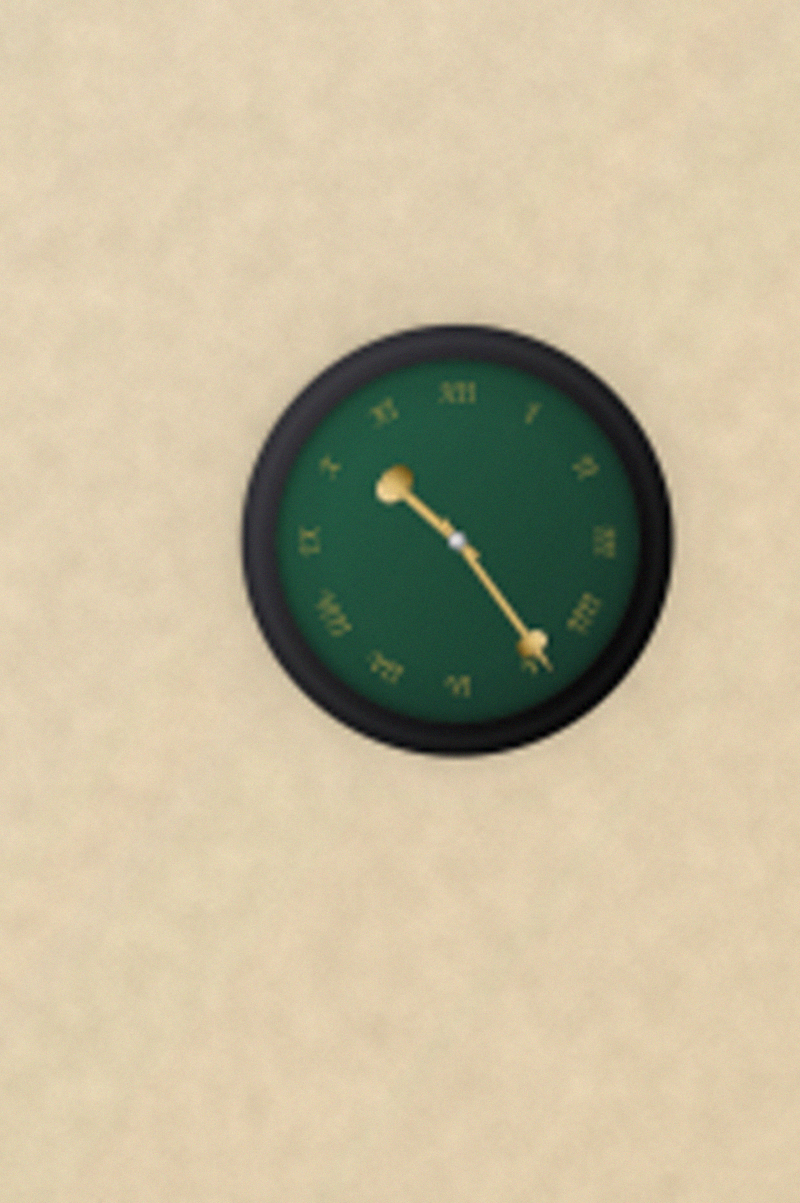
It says 10 h 24 min
